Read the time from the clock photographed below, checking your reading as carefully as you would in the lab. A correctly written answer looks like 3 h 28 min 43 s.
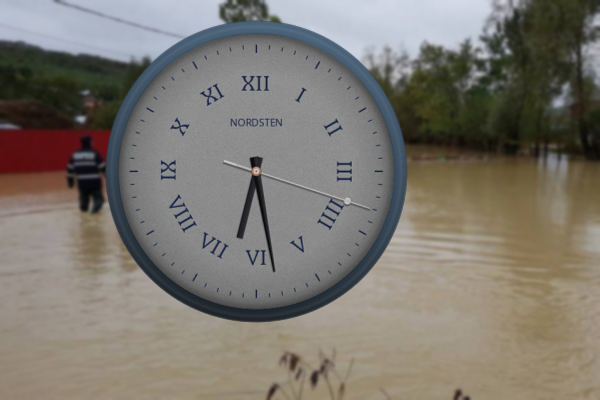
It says 6 h 28 min 18 s
